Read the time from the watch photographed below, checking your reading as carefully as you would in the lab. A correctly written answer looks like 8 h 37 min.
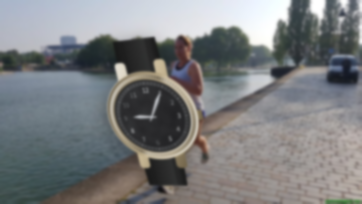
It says 9 h 05 min
